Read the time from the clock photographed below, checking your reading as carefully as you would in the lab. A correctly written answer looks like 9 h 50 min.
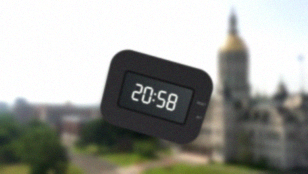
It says 20 h 58 min
